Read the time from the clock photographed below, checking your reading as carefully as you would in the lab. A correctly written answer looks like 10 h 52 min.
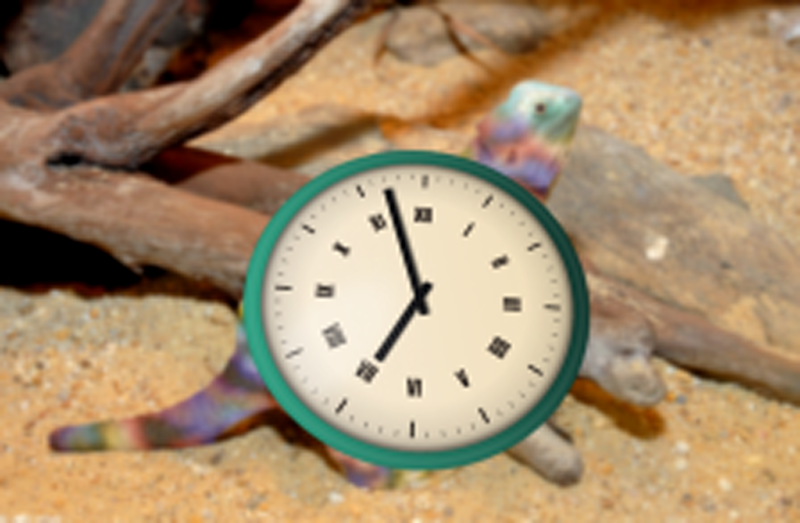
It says 6 h 57 min
